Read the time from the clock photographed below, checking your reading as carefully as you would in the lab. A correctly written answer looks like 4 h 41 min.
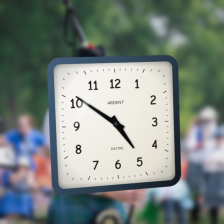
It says 4 h 51 min
